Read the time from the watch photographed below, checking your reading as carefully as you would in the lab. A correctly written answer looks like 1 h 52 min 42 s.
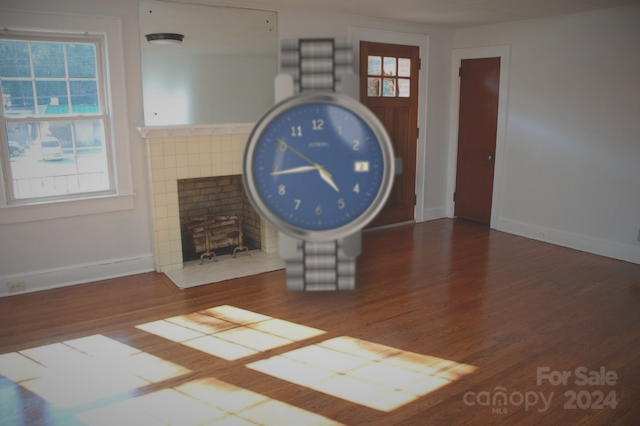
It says 4 h 43 min 51 s
